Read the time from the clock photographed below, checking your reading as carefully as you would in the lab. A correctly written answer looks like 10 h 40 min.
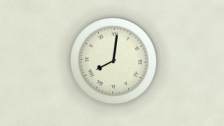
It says 8 h 01 min
